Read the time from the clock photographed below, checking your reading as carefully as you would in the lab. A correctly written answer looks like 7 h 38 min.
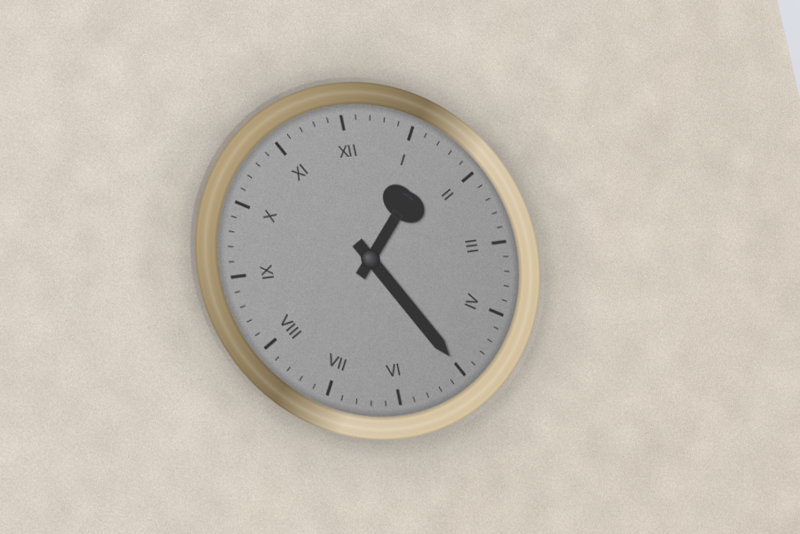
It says 1 h 25 min
